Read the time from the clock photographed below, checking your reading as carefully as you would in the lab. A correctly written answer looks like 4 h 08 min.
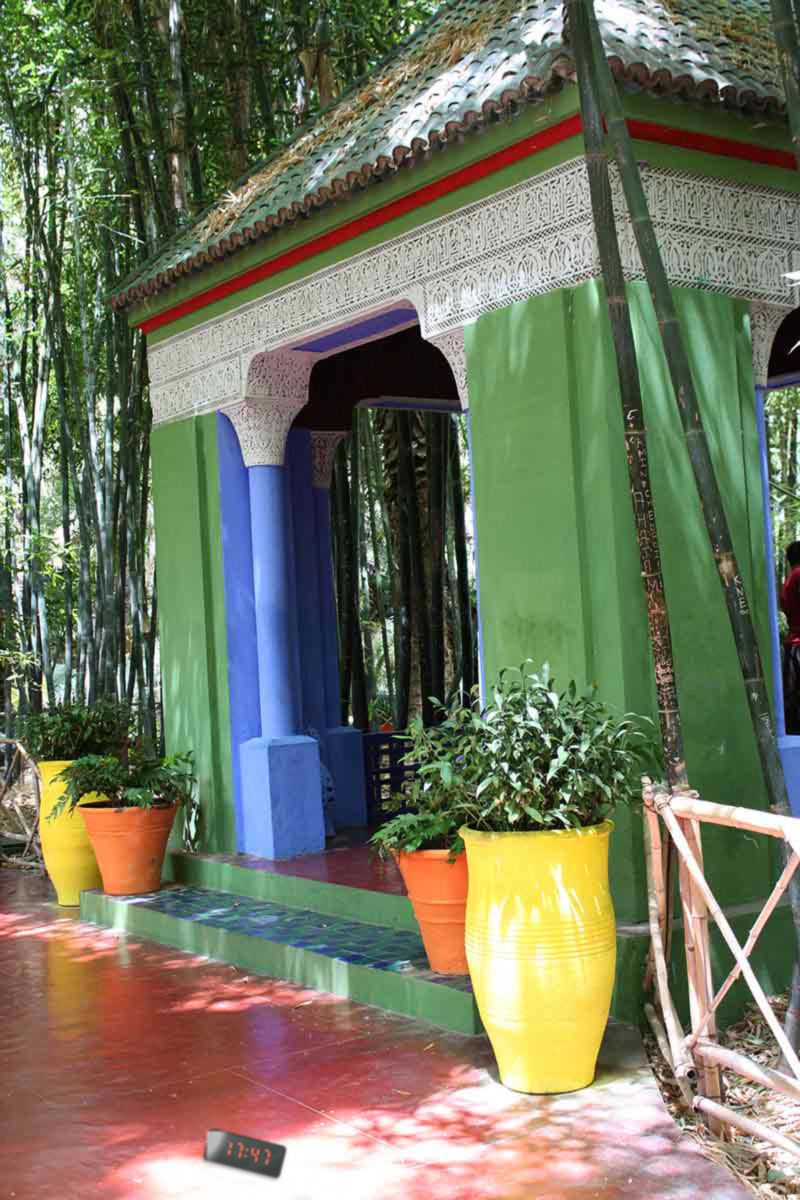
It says 17 h 47 min
